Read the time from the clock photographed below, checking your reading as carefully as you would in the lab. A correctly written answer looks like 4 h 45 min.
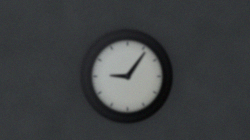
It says 9 h 06 min
